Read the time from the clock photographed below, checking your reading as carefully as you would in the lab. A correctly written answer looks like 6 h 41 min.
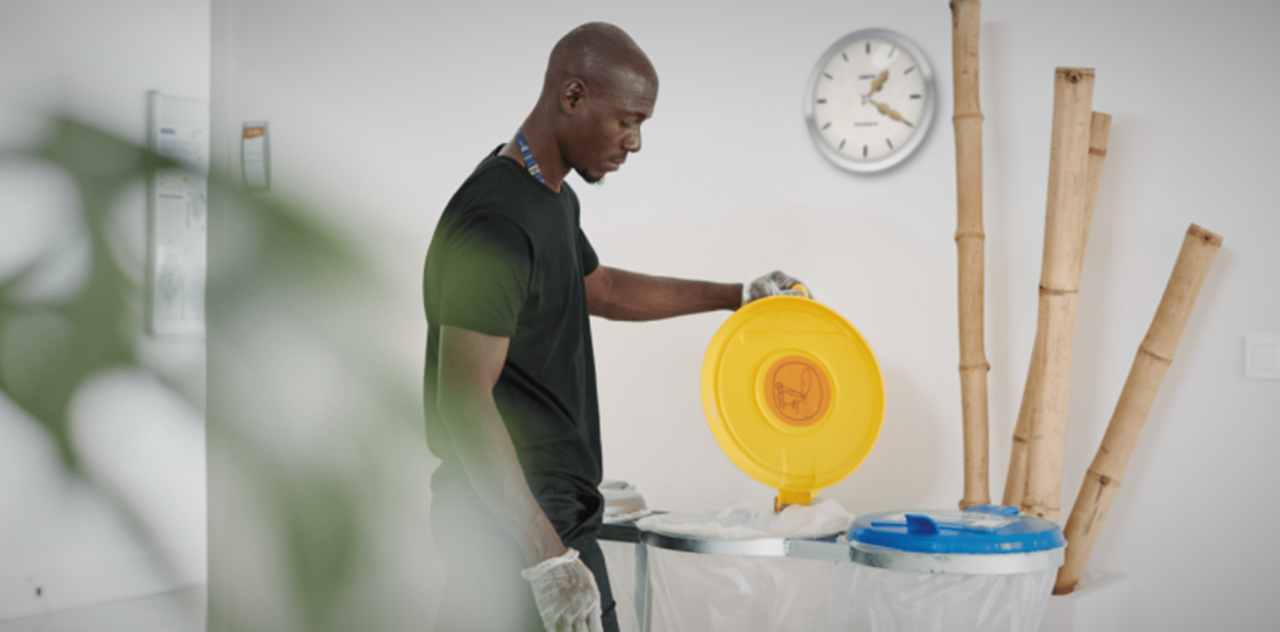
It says 1 h 20 min
